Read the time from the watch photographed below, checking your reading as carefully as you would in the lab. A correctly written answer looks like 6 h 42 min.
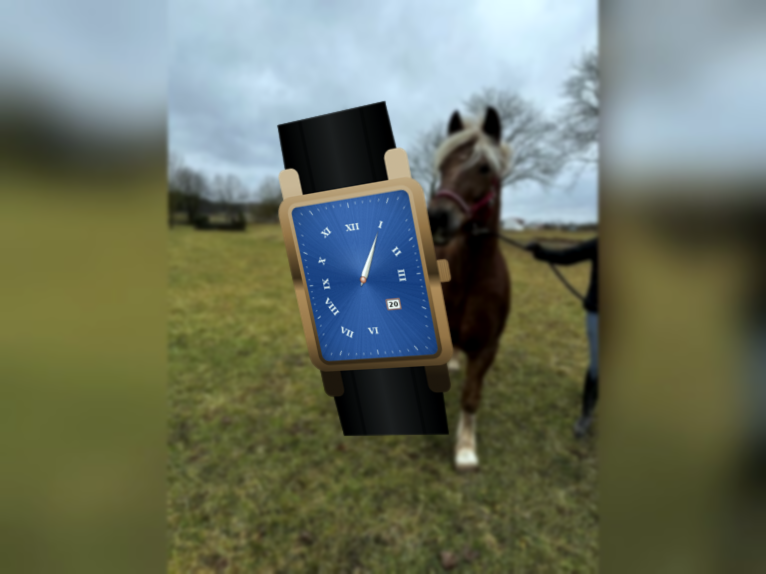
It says 1 h 05 min
